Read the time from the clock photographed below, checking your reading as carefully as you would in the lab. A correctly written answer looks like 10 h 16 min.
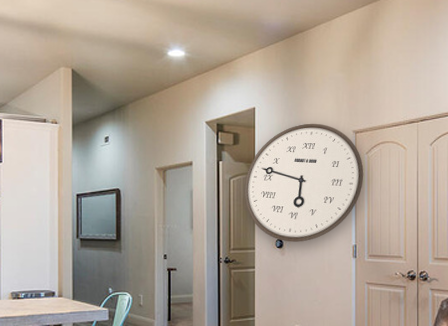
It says 5 h 47 min
